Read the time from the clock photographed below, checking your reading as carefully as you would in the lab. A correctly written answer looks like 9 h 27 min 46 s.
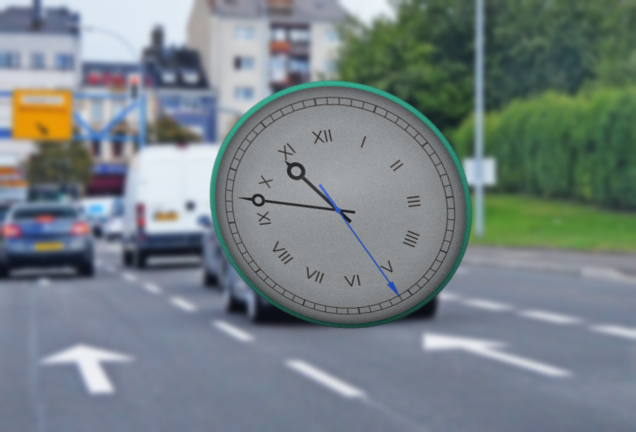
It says 10 h 47 min 26 s
